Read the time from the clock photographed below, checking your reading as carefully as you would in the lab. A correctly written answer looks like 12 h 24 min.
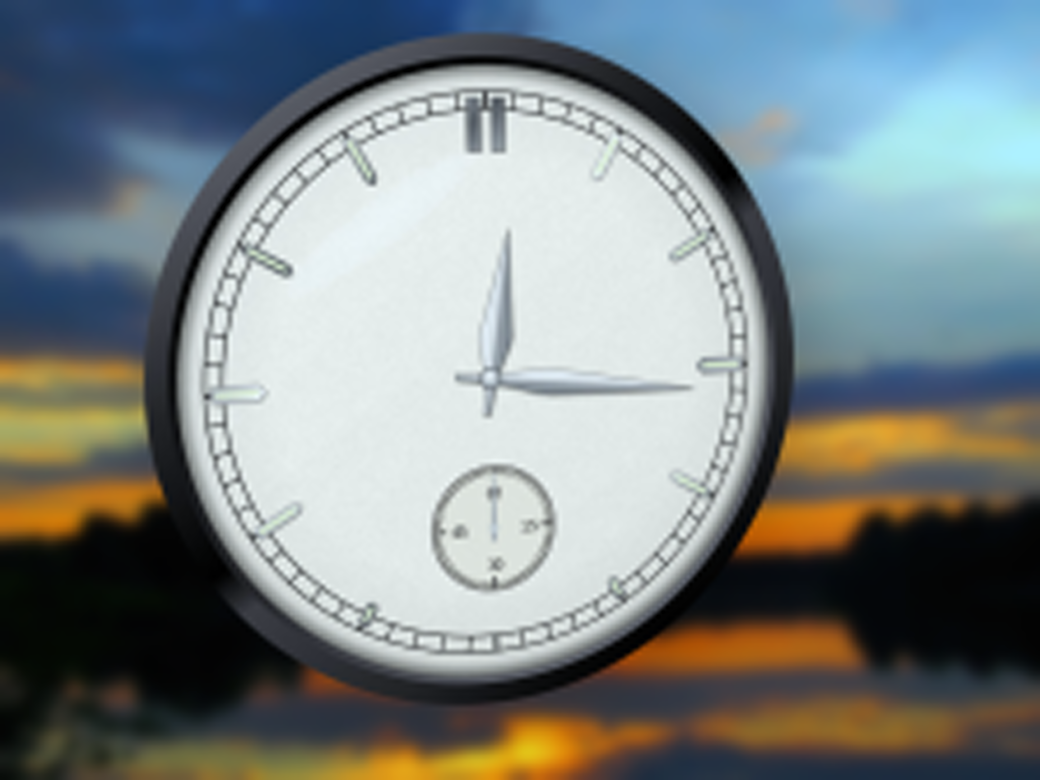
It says 12 h 16 min
